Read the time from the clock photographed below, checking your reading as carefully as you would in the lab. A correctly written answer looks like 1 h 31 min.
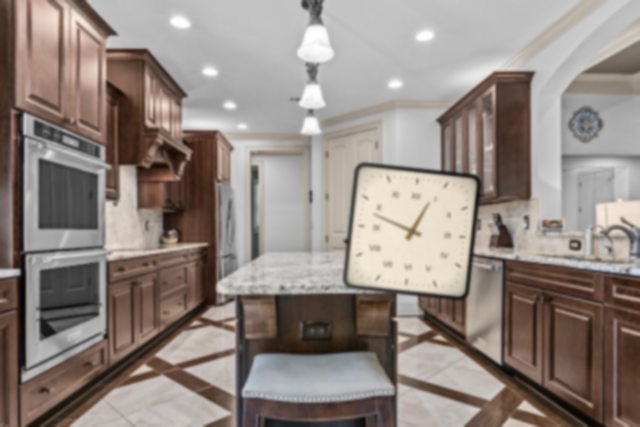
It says 12 h 48 min
